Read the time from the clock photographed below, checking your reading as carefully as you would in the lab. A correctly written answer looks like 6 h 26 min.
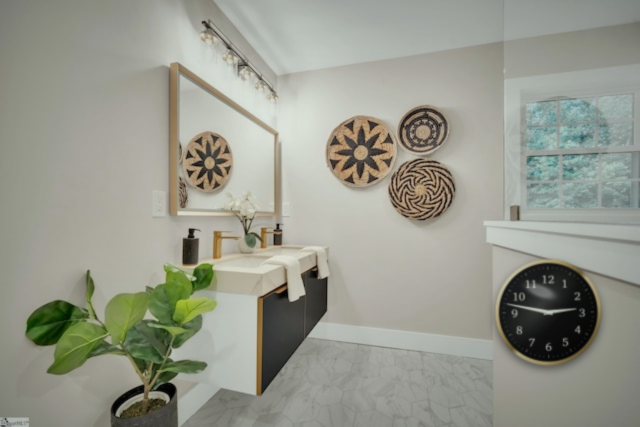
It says 2 h 47 min
